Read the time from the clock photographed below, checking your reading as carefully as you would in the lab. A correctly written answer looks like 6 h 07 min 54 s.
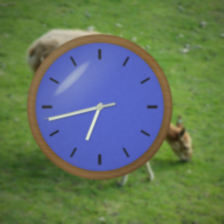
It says 6 h 42 min 43 s
